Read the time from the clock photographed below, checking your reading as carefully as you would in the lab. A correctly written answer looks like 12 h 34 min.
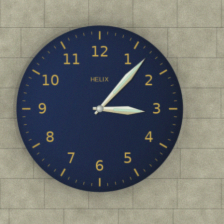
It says 3 h 07 min
